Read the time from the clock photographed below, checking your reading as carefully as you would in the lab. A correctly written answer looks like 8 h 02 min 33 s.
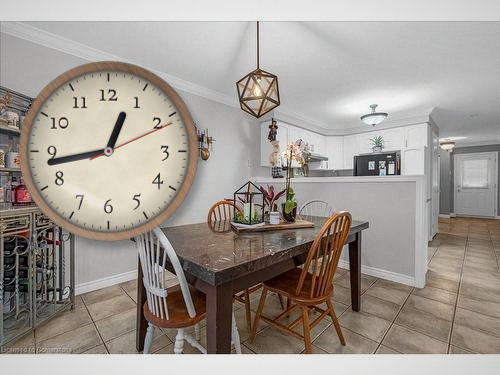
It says 12 h 43 min 11 s
